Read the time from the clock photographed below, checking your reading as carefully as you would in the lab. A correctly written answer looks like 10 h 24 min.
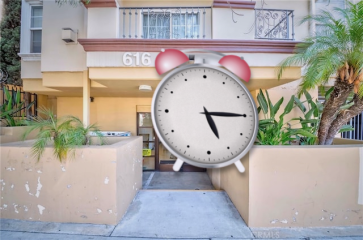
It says 5 h 15 min
